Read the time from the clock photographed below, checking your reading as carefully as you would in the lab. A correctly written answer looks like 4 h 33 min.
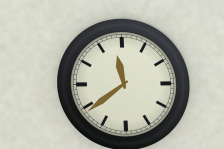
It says 11 h 39 min
